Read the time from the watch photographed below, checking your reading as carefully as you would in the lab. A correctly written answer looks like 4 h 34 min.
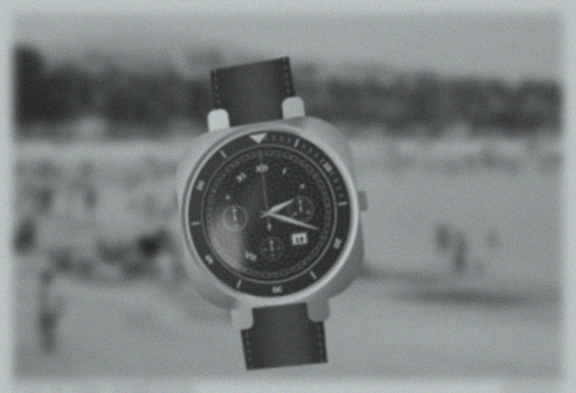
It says 2 h 19 min
